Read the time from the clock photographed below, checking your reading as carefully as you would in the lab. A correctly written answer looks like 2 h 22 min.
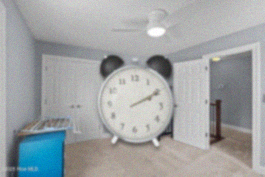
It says 2 h 10 min
